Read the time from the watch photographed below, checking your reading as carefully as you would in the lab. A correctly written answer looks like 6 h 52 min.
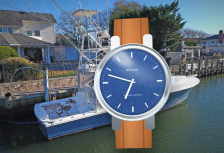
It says 6 h 48 min
